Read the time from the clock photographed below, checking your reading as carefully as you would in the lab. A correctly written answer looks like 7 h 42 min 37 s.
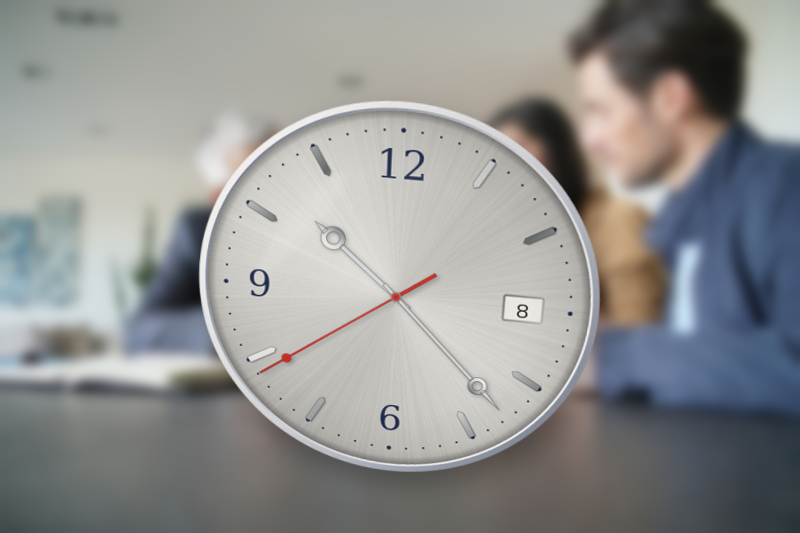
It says 10 h 22 min 39 s
